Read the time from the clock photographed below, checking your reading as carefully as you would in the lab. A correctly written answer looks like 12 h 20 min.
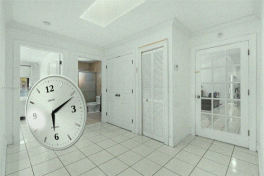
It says 6 h 11 min
